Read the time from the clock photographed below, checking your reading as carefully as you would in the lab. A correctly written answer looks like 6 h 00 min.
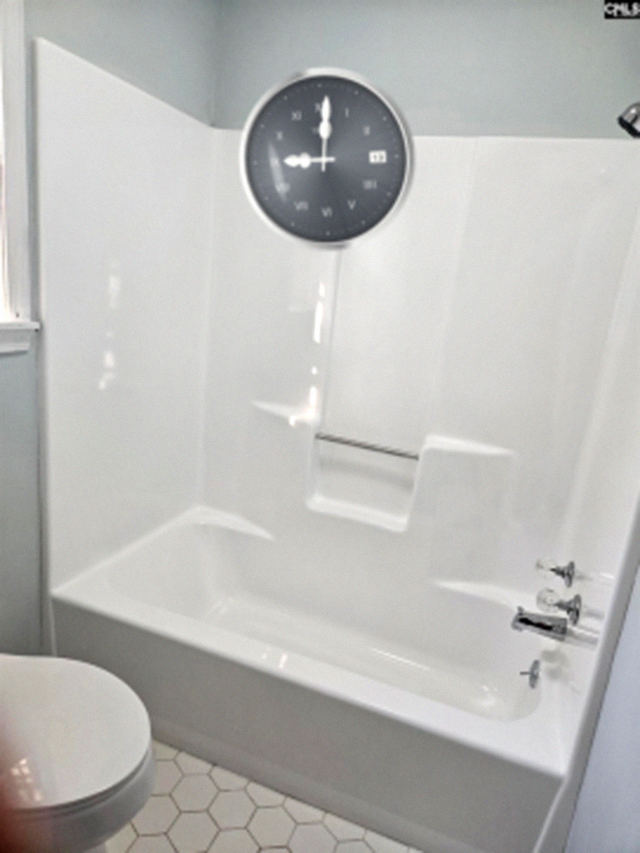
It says 9 h 01 min
